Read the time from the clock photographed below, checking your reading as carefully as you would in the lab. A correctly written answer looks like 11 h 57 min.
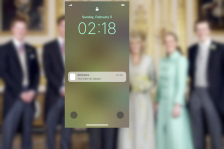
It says 2 h 18 min
